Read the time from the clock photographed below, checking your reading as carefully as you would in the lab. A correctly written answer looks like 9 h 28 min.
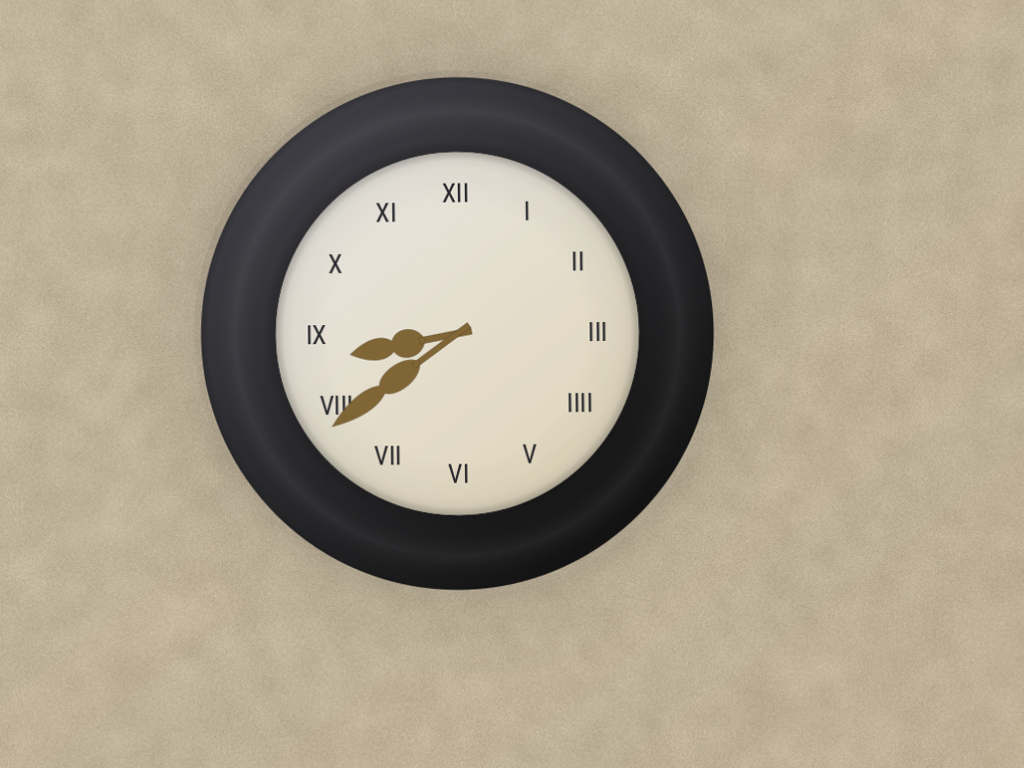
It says 8 h 39 min
